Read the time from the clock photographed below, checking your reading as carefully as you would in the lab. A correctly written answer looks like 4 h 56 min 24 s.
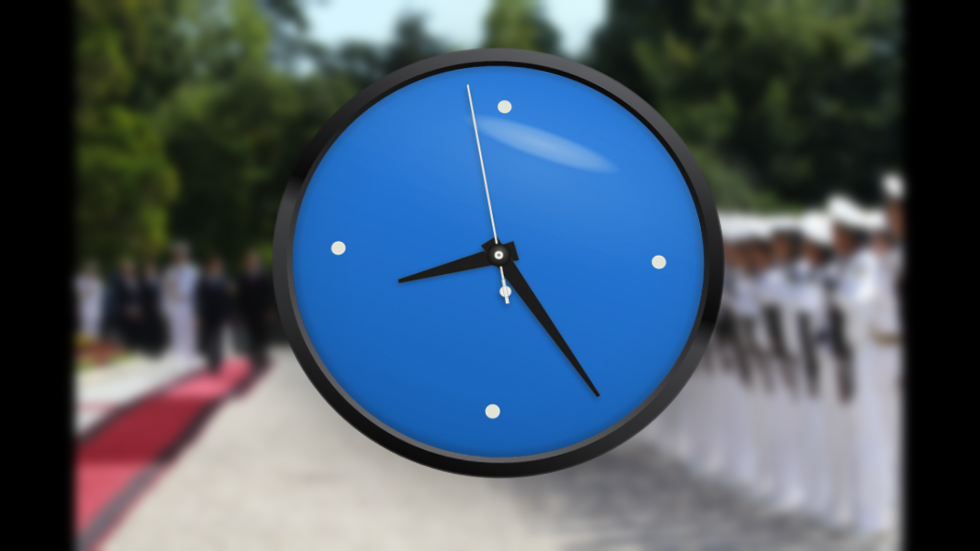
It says 8 h 23 min 58 s
